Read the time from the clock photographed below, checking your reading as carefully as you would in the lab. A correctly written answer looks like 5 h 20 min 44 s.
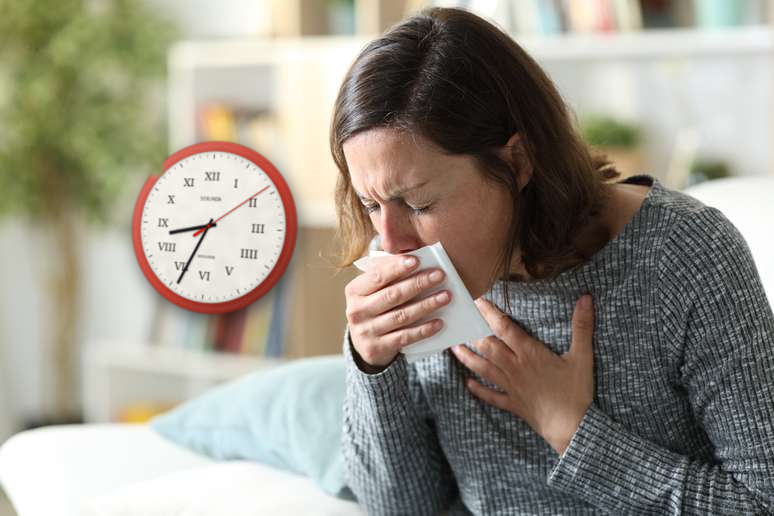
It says 8 h 34 min 09 s
